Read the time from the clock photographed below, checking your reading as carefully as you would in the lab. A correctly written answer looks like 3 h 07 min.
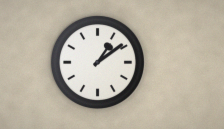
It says 1 h 09 min
